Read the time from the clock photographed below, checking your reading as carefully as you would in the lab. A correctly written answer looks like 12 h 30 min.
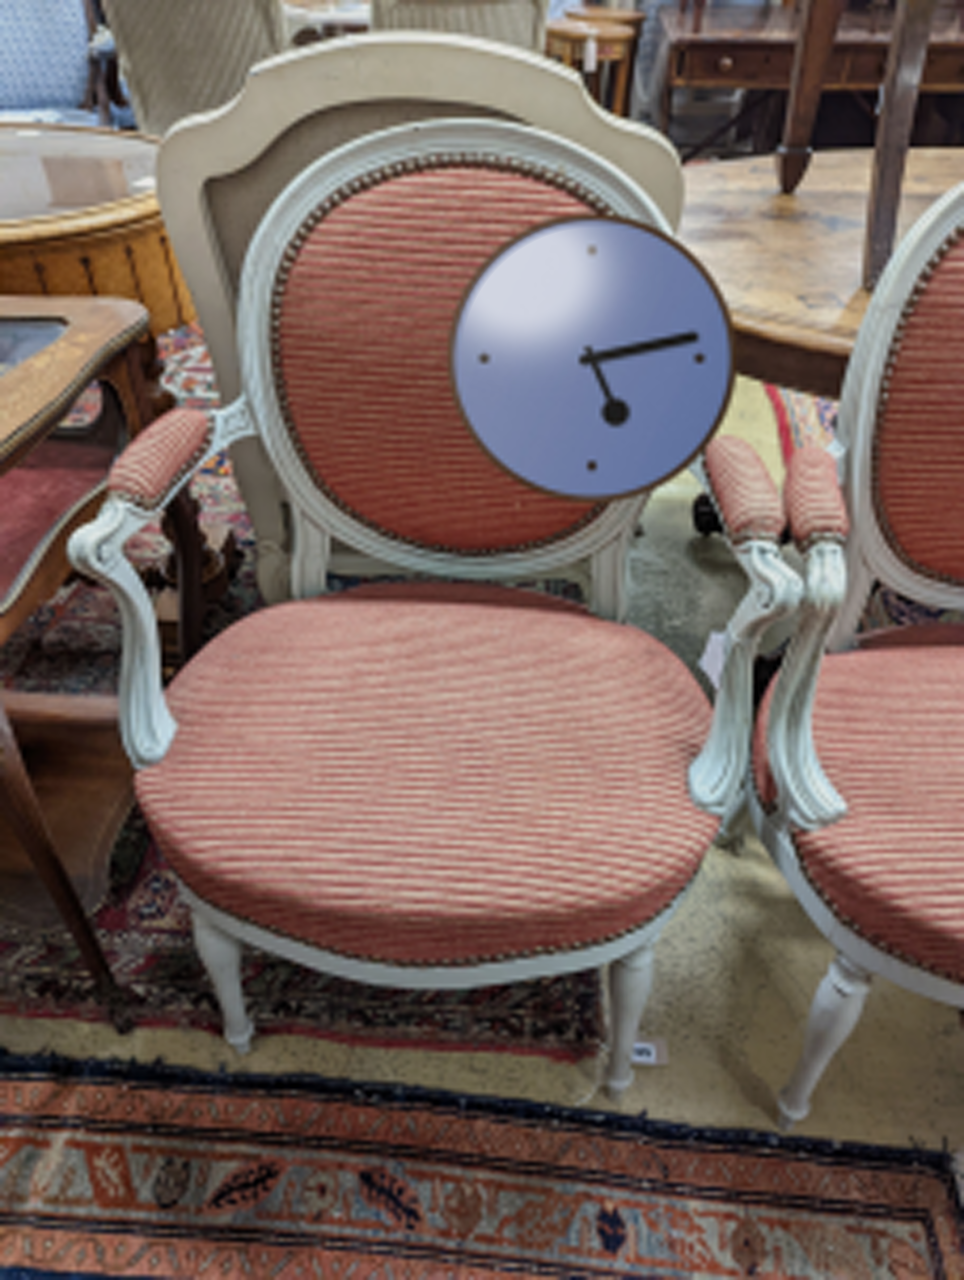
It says 5 h 13 min
